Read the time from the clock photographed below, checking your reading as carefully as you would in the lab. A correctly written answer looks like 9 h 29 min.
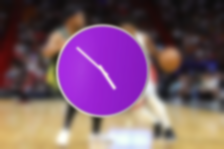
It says 4 h 52 min
